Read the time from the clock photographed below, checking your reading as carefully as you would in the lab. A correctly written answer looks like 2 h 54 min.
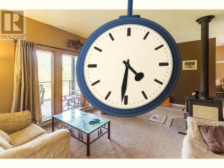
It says 4 h 31 min
